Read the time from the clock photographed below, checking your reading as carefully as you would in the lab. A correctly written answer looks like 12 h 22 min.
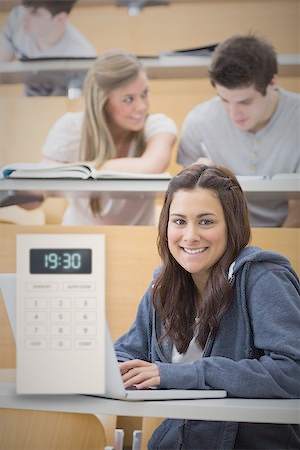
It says 19 h 30 min
